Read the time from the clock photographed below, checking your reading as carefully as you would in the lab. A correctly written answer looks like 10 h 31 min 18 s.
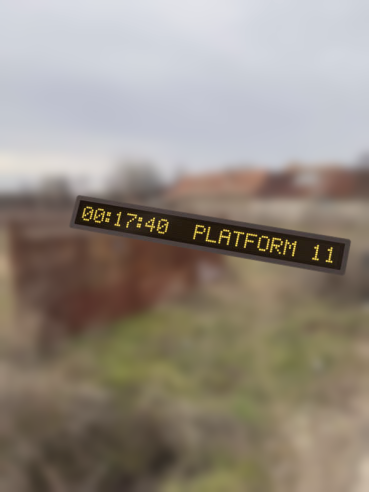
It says 0 h 17 min 40 s
